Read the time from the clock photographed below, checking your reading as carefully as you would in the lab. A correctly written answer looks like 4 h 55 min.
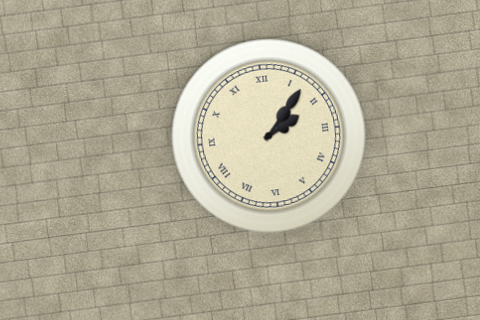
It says 2 h 07 min
